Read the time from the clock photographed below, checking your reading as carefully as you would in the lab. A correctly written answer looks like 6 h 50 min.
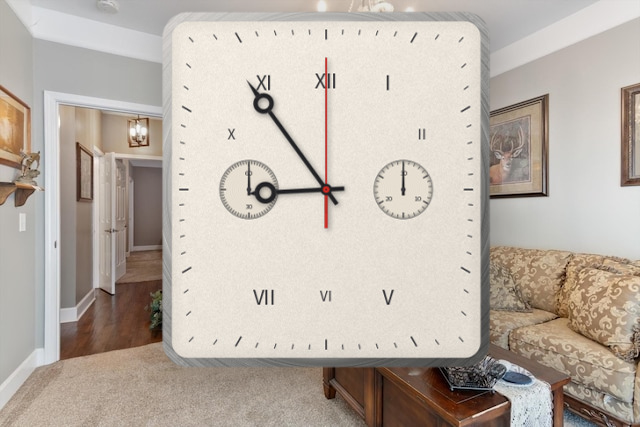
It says 8 h 54 min
